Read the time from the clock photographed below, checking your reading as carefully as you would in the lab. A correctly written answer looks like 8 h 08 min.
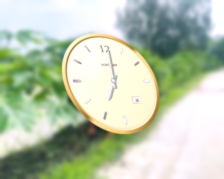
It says 7 h 01 min
